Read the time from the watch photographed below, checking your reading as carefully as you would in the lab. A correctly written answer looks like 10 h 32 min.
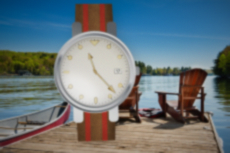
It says 11 h 23 min
